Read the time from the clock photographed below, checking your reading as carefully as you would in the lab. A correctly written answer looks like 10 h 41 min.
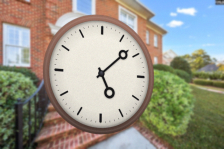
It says 5 h 08 min
